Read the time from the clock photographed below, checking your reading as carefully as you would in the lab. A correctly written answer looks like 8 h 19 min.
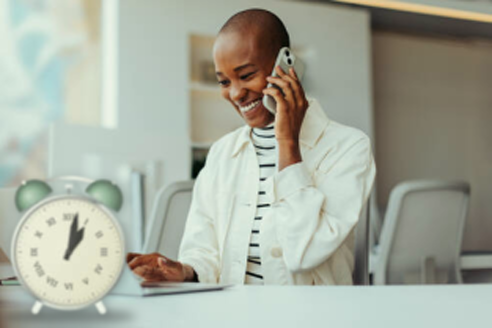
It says 1 h 02 min
